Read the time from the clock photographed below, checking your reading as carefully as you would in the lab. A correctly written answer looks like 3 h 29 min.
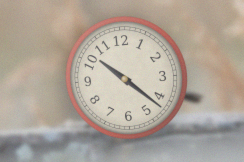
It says 10 h 22 min
